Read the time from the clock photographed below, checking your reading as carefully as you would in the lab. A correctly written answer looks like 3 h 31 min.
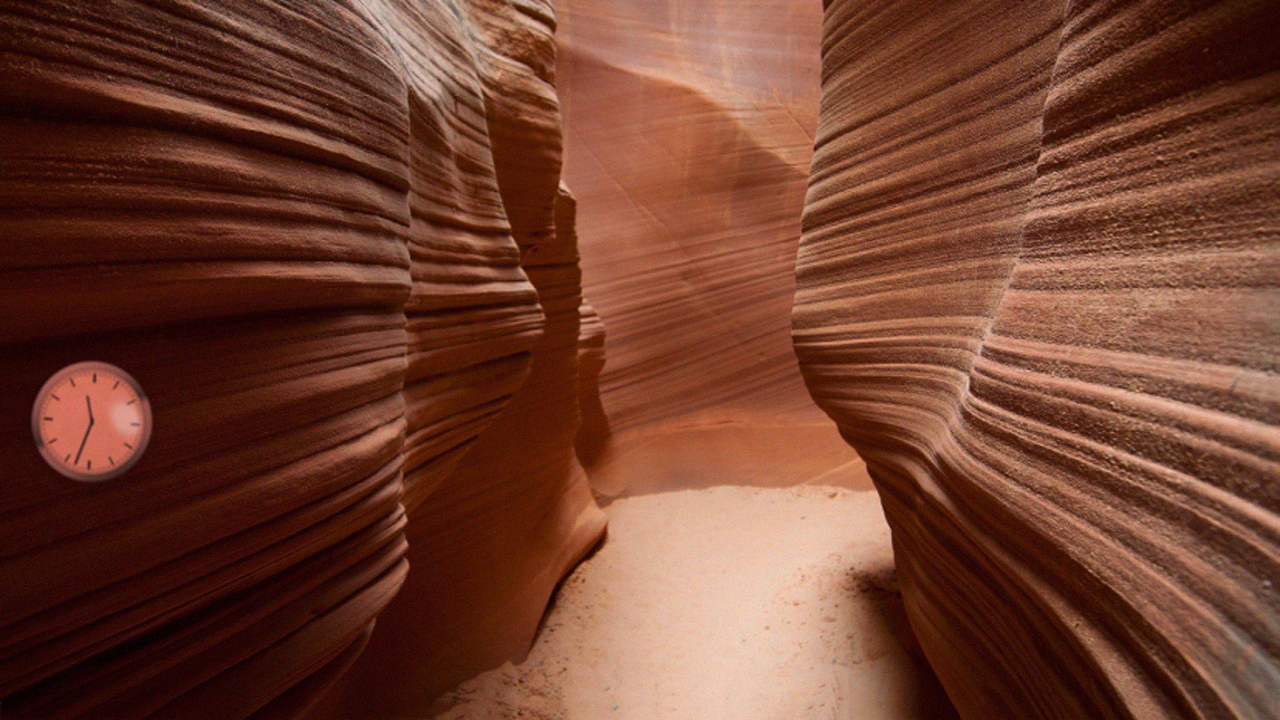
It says 11 h 33 min
